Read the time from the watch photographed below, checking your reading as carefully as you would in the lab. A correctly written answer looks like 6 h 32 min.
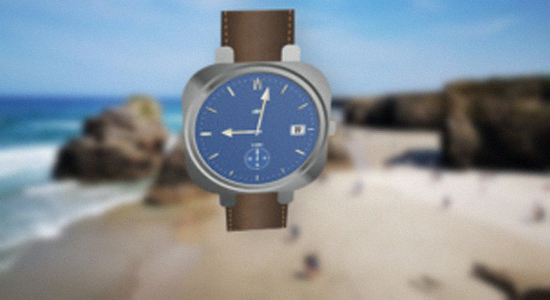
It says 9 h 02 min
